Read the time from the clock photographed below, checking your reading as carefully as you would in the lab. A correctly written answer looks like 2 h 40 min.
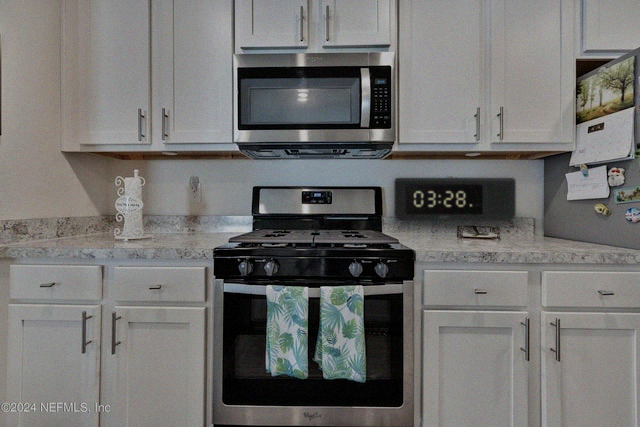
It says 3 h 28 min
